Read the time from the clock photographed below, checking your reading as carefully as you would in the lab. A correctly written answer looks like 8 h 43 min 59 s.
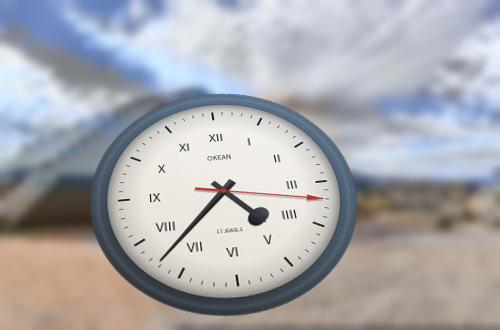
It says 4 h 37 min 17 s
